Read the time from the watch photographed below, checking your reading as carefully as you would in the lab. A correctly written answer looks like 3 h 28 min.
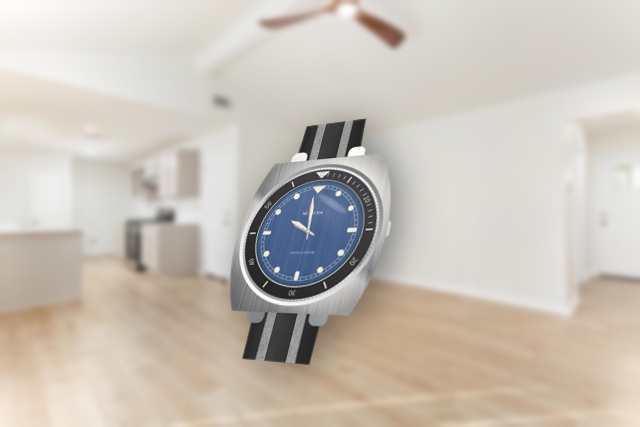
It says 9 h 59 min
